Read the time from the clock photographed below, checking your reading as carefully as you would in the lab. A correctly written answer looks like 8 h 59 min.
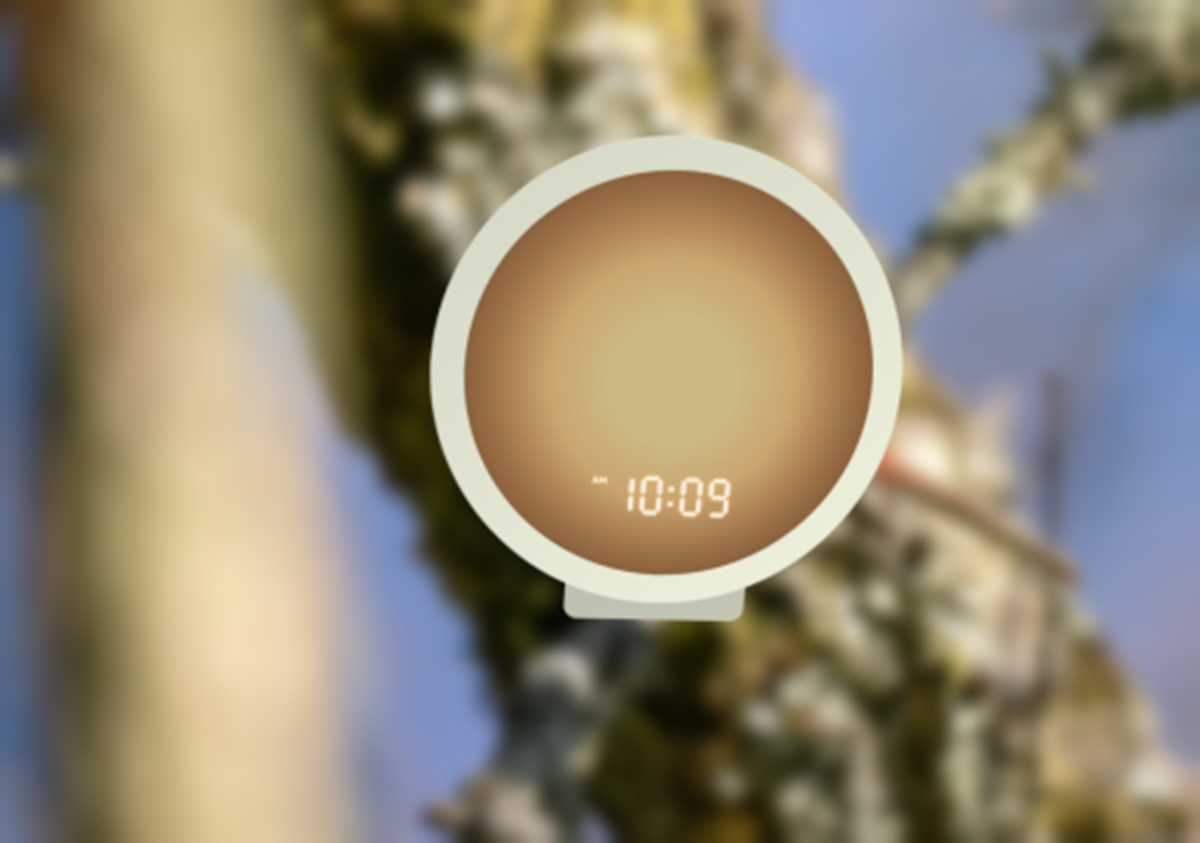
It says 10 h 09 min
